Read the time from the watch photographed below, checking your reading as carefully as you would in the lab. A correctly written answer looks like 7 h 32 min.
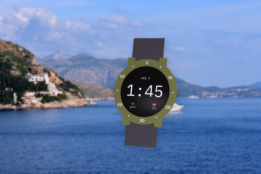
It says 1 h 45 min
